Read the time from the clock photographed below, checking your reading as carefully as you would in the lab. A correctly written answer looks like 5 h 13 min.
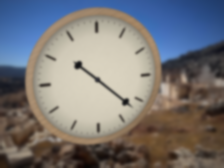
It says 10 h 22 min
